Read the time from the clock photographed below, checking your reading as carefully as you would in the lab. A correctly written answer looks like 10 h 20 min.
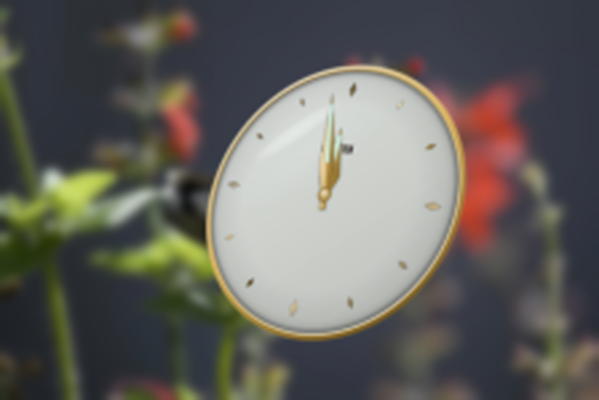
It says 11 h 58 min
